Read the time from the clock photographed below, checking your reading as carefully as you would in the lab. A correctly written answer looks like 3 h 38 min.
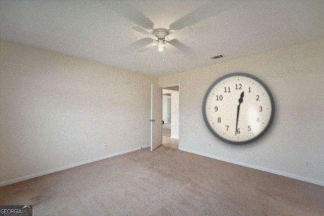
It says 12 h 31 min
